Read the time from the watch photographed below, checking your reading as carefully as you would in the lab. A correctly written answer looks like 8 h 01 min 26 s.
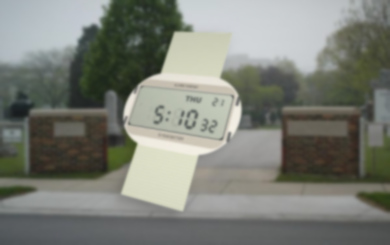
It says 5 h 10 min 32 s
